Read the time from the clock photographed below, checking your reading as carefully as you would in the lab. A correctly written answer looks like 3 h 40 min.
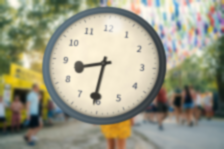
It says 8 h 31 min
